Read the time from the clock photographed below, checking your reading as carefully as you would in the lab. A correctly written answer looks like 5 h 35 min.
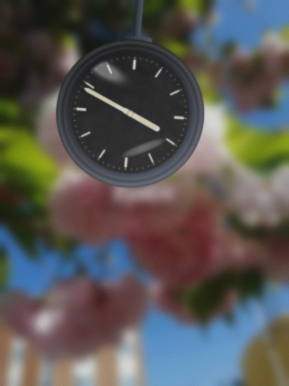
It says 3 h 49 min
